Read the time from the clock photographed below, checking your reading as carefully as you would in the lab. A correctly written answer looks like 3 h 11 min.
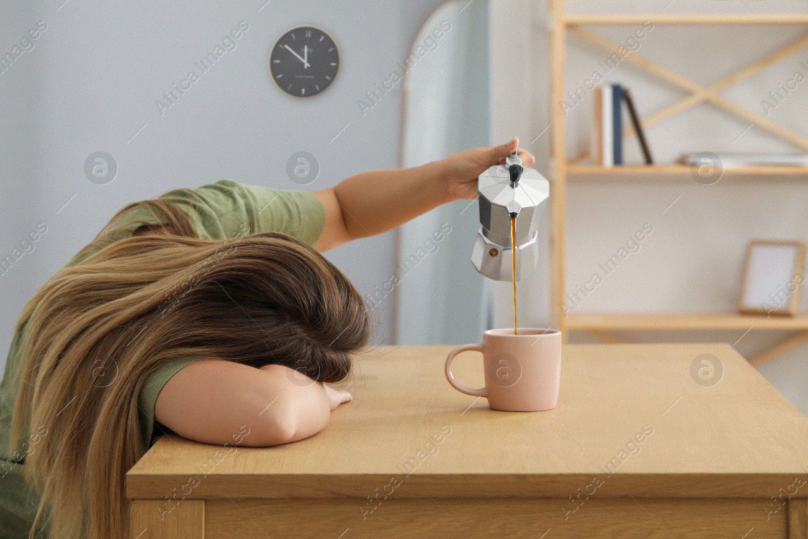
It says 11 h 51 min
